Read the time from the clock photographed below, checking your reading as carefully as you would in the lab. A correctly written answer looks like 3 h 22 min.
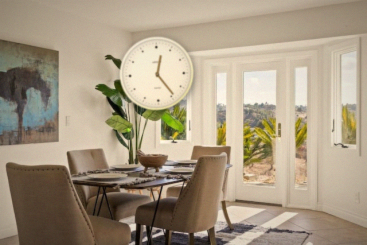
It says 12 h 24 min
